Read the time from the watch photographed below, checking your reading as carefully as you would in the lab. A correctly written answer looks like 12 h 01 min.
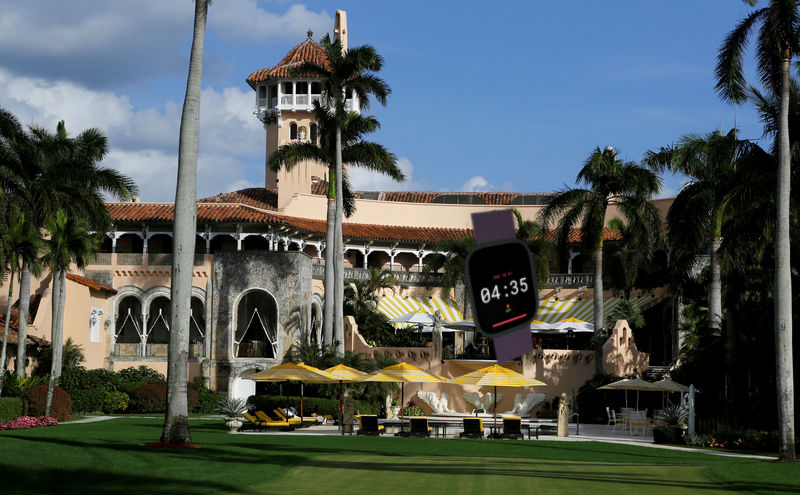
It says 4 h 35 min
